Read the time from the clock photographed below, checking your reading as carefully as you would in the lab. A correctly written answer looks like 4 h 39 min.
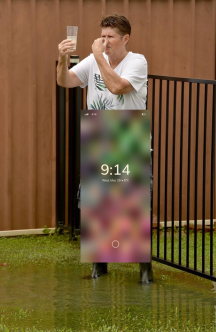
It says 9 h 14 min
